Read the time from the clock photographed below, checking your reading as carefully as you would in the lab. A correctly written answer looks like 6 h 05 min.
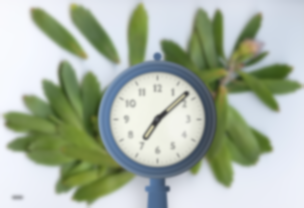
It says 7 h 08 min
